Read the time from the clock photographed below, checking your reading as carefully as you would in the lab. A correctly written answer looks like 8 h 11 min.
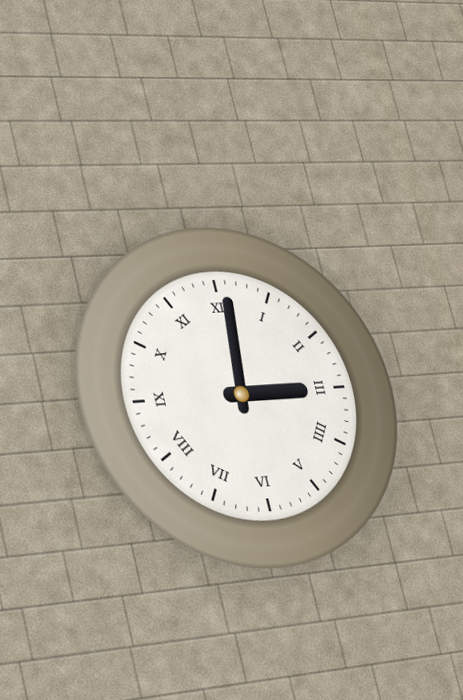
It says 3 h 01 min
